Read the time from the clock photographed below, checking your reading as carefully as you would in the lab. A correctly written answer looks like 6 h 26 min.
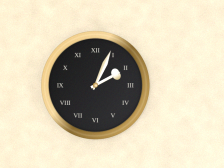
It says 2 h 04 min
